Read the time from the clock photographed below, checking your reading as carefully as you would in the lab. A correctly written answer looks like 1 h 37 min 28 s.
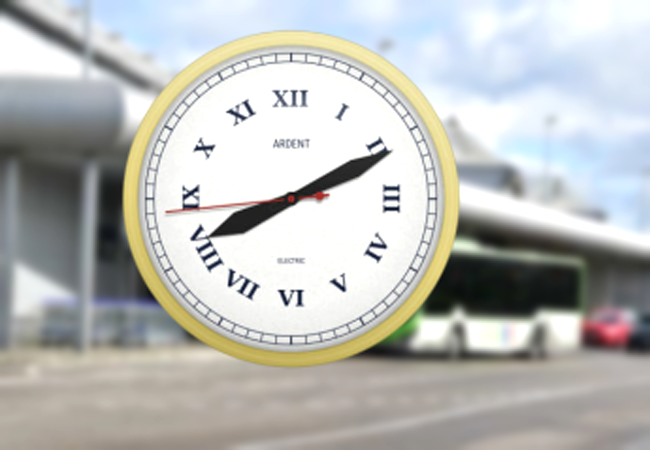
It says 8 h 10 min 44 s
